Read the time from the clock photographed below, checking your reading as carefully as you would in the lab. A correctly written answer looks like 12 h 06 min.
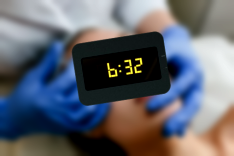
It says 6 h 32 min
